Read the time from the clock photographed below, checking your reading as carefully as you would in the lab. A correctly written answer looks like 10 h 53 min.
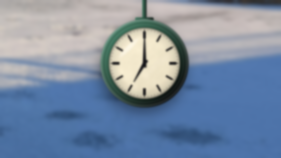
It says 7 h 00 min
